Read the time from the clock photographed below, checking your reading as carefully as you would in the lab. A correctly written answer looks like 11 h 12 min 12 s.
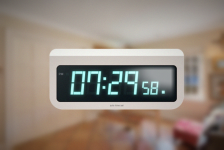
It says 7 h 29 min 58 s
